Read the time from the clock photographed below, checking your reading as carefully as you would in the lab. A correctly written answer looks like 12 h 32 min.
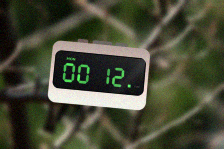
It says 0 h 12 min
